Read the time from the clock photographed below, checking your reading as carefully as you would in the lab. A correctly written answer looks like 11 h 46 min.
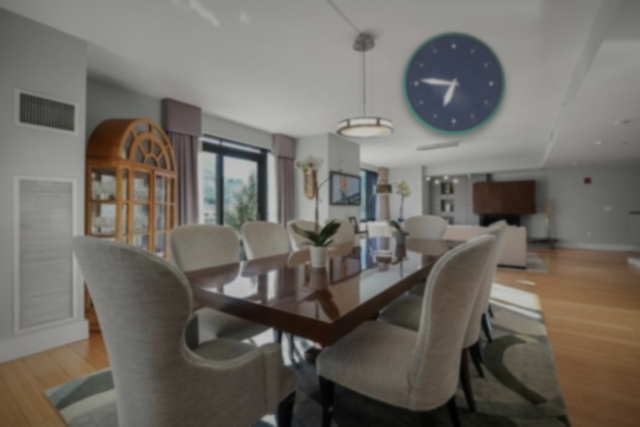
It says 6 h 46 min
